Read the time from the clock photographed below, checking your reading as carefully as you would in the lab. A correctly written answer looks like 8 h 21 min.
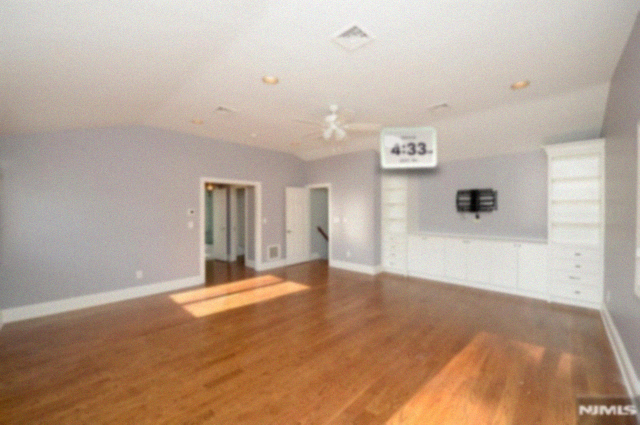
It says 4 h 33 min
